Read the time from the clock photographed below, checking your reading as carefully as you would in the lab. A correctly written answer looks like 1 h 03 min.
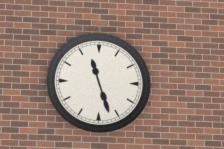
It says 11 h 27 min
